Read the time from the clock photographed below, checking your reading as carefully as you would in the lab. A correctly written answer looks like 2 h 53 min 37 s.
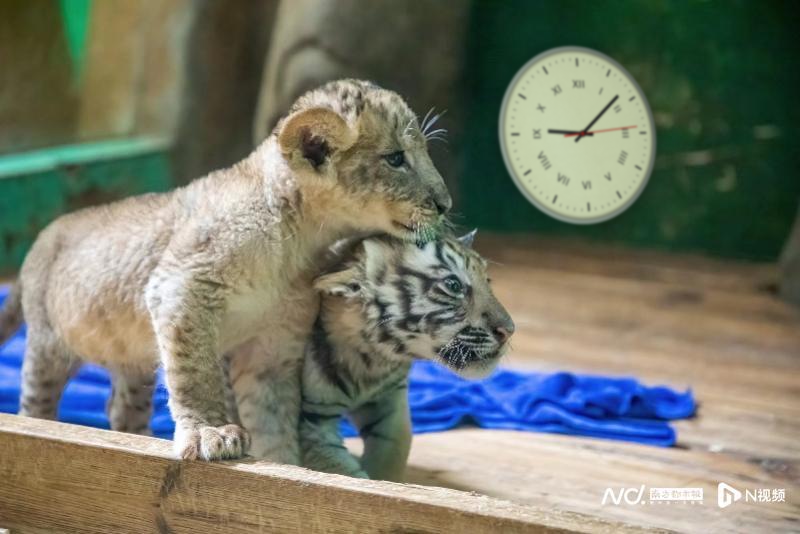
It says 9 h 08 min 14 s
